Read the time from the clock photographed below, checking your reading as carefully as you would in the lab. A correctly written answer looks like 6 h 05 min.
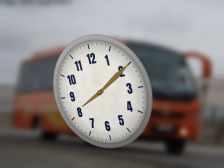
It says 8 h 10 min
